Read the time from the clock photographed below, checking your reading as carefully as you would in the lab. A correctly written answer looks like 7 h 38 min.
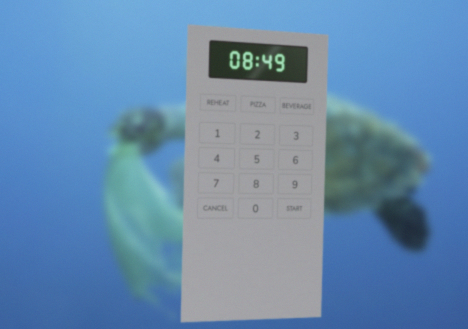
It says 8 h 49 min
